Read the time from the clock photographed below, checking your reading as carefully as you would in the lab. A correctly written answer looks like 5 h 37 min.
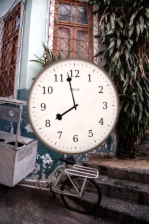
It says 7 h 58 min
